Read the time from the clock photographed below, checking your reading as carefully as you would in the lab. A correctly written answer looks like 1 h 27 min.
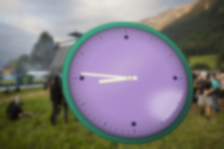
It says 8 h 46 min
